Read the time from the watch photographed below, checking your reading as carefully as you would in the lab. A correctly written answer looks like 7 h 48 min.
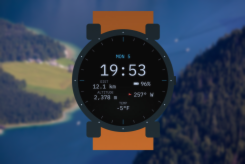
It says 19 h 53 min
